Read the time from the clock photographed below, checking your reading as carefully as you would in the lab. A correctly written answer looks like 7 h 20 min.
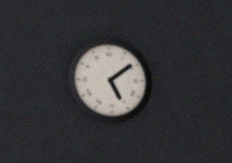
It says 5 h 09 min
